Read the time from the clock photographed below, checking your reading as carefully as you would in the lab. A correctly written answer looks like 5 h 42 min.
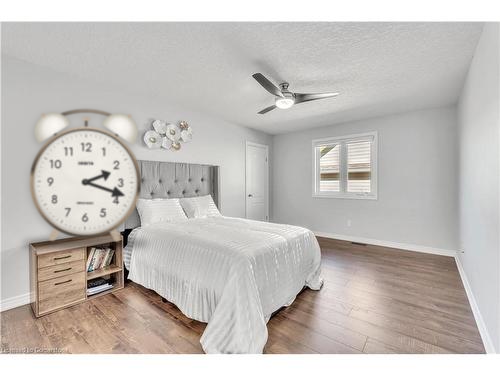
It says 2 h 18 min
